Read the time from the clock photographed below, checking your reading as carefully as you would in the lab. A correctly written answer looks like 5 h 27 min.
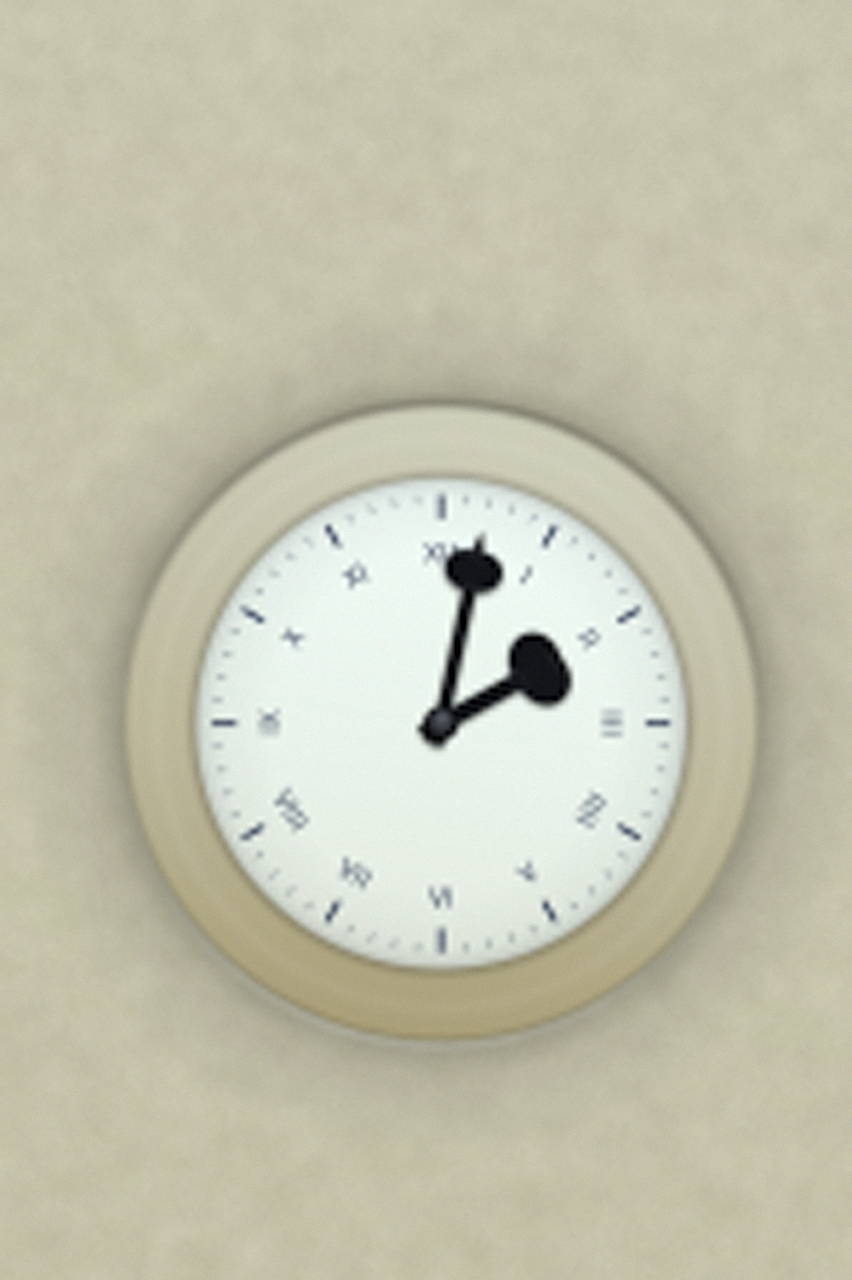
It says 2 h 02 min
